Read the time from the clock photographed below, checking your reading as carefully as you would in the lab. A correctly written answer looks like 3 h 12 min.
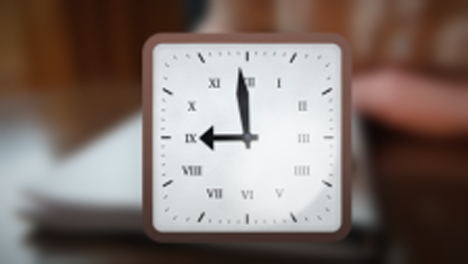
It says 8 h 59 min
